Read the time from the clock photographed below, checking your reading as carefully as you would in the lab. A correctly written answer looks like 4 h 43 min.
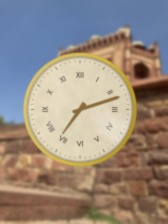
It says 7 h 12 min
